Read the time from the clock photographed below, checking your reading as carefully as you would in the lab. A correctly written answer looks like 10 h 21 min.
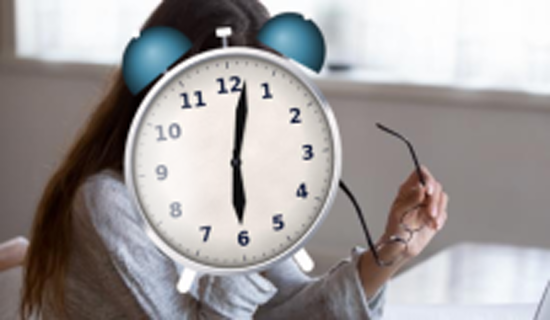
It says 6 h 02 min
